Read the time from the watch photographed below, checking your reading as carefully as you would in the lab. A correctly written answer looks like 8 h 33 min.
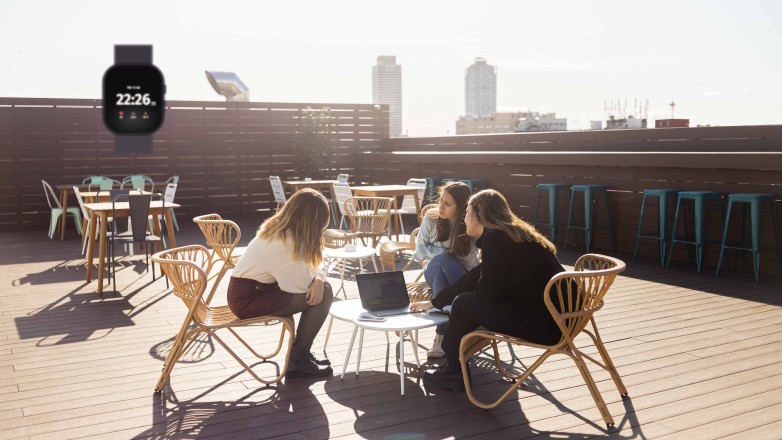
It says 22 h 26 min
